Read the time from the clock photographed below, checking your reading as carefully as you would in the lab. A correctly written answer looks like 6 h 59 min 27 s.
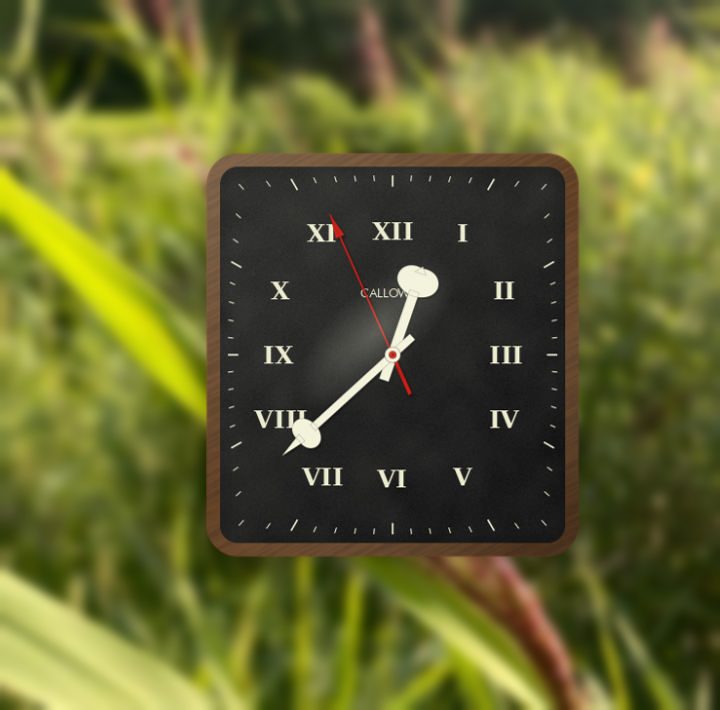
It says 12 h 37 min 56 s
